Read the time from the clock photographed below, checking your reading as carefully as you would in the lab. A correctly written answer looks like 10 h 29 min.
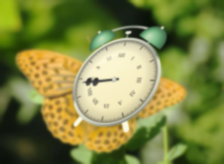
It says 8 h 44 min
